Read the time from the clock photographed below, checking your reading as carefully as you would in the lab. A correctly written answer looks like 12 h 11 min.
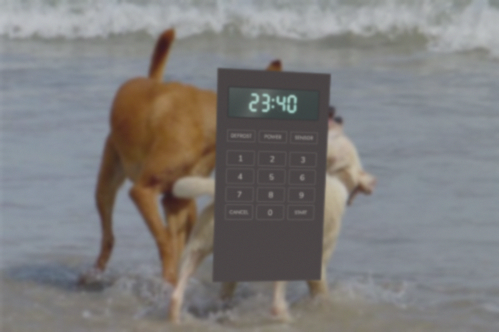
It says 23 h 40 min
